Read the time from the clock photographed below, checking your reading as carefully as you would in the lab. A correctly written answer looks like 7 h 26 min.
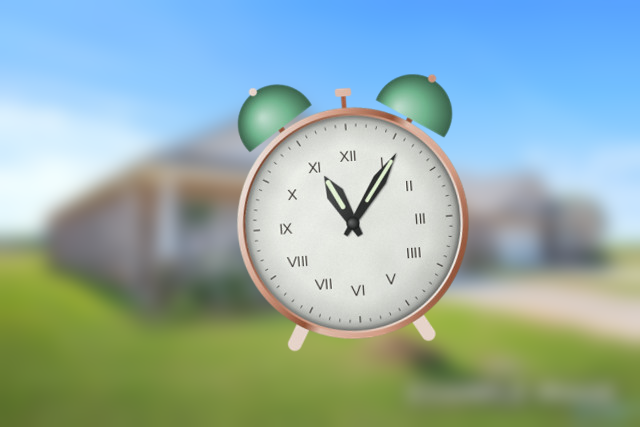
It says 11 h 06 min
